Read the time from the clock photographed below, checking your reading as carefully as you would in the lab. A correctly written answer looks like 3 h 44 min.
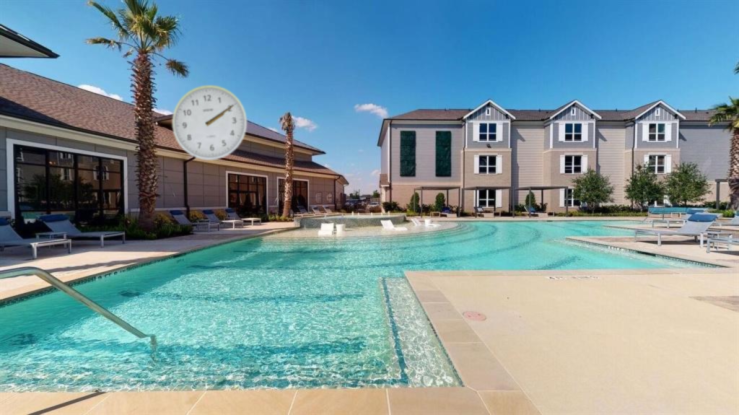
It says 2 h 10 min
